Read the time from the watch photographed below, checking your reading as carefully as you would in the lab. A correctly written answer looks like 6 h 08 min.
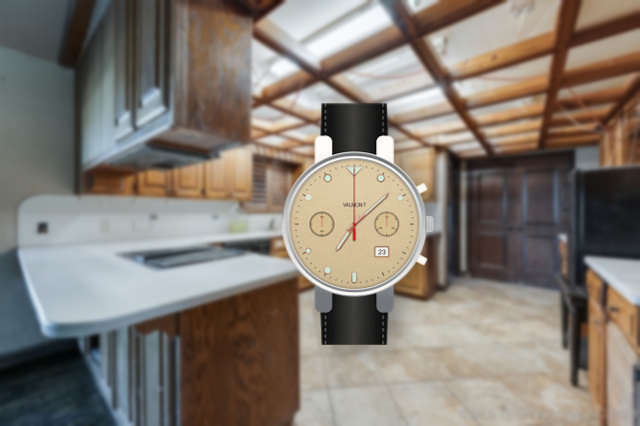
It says 7 h 08 min
